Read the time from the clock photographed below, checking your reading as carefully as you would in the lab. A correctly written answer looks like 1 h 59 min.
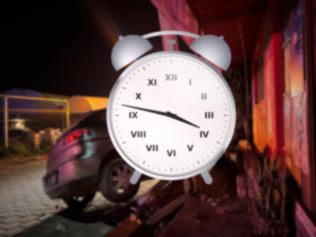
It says 3 h 47 min
